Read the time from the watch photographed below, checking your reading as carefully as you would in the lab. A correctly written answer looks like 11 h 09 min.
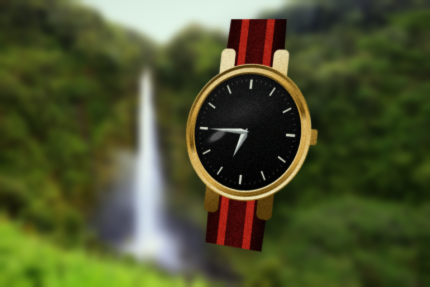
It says 6 h 45 min
